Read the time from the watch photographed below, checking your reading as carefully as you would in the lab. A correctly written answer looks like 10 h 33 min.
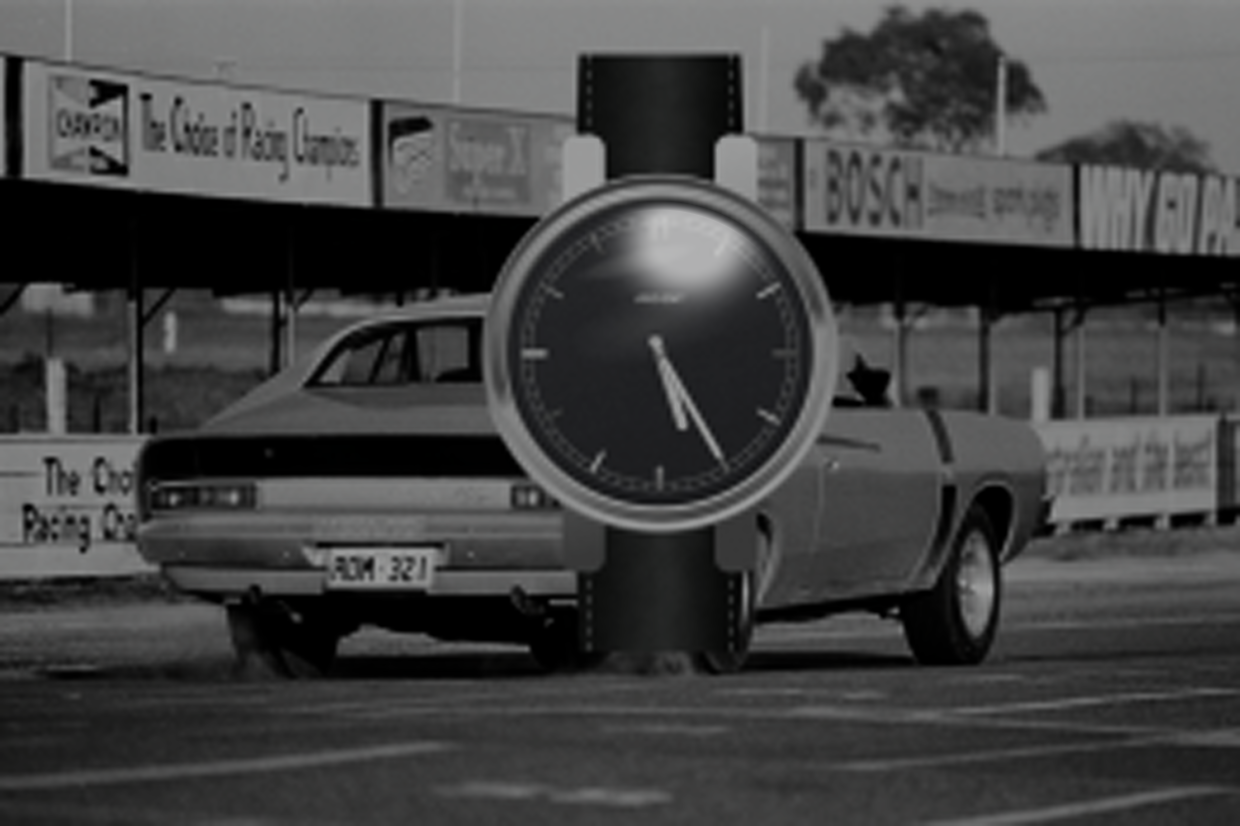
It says 5 h 25 min
